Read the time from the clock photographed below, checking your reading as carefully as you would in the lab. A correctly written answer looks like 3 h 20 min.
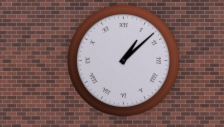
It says 1 h 08 min
